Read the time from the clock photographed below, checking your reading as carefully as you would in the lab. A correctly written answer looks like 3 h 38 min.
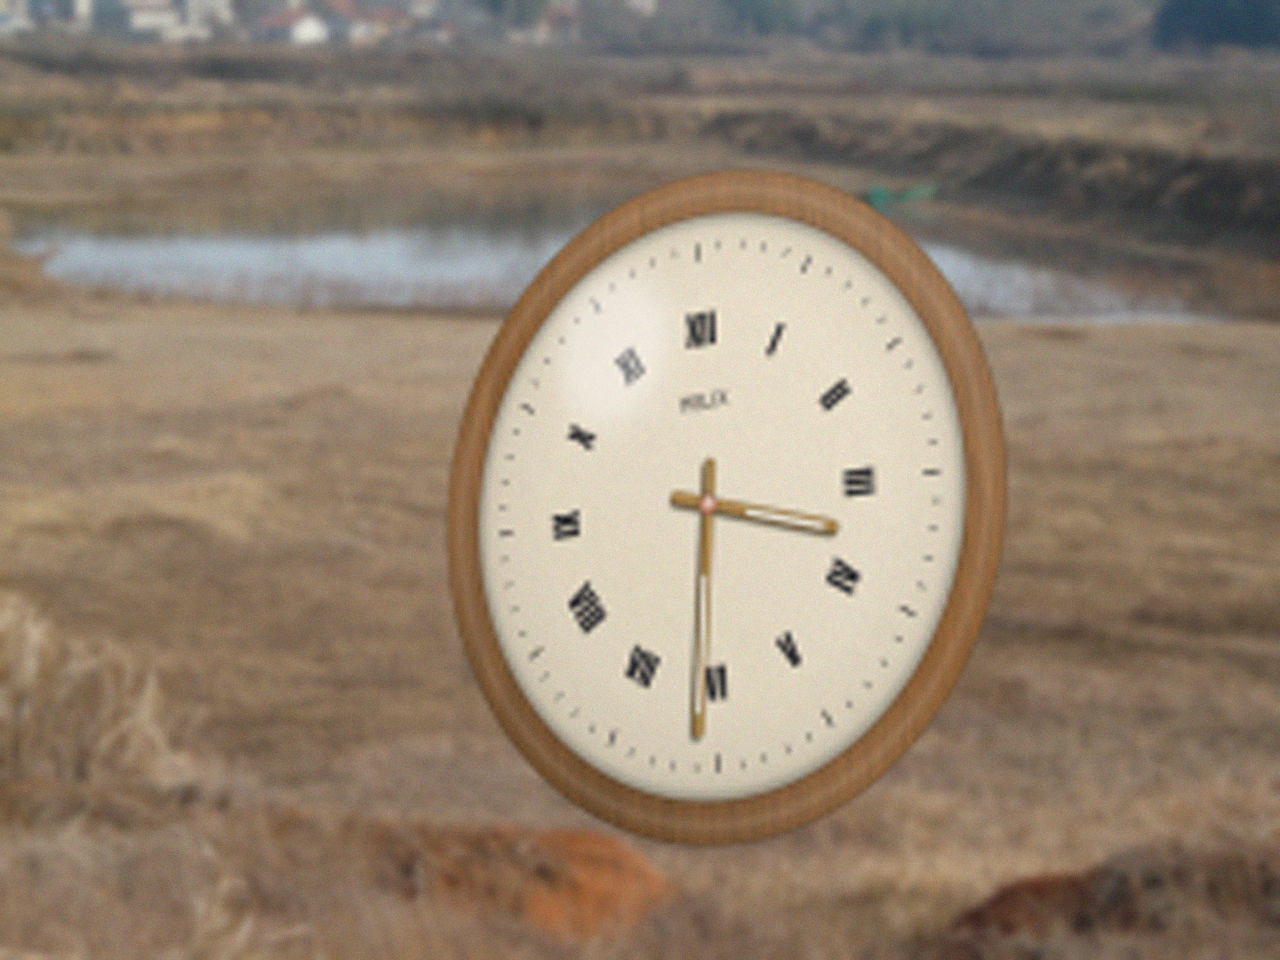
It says 3 h 31 min
